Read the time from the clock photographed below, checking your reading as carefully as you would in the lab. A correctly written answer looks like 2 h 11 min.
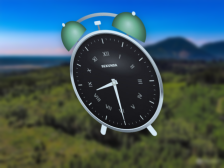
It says 8 h 30 min
